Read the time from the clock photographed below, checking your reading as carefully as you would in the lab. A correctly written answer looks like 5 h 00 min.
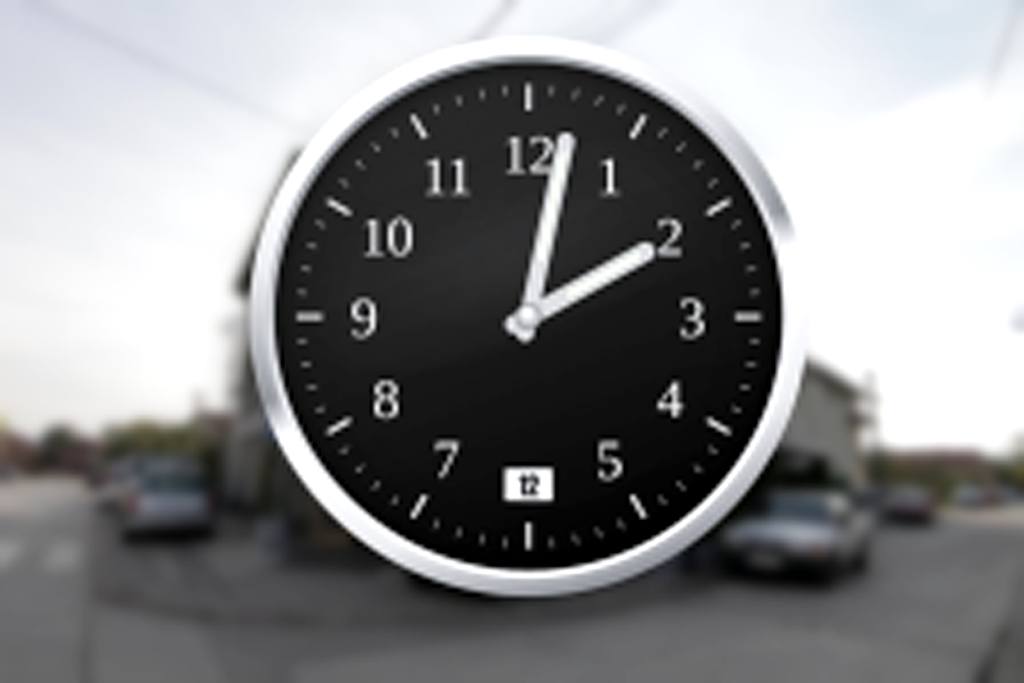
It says 2 h 02 min
